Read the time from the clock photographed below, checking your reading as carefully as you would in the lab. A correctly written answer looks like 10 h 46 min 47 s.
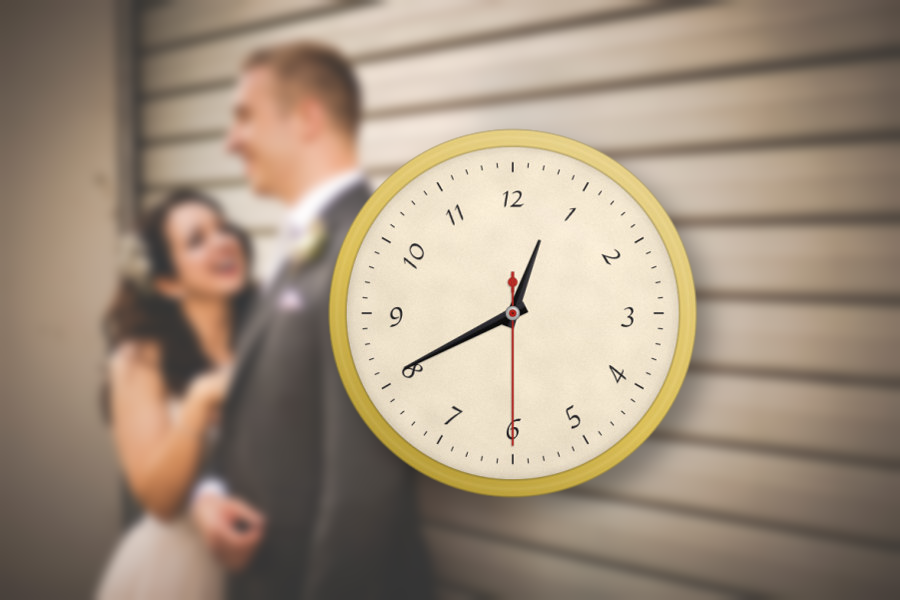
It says 12 h 40 min 30 s
